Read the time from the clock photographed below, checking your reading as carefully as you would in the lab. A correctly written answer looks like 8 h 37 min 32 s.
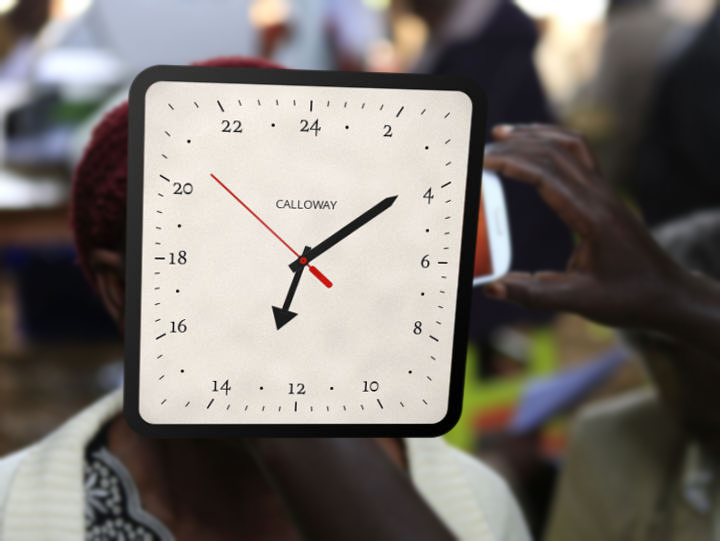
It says 13 h 08 min 52 s
